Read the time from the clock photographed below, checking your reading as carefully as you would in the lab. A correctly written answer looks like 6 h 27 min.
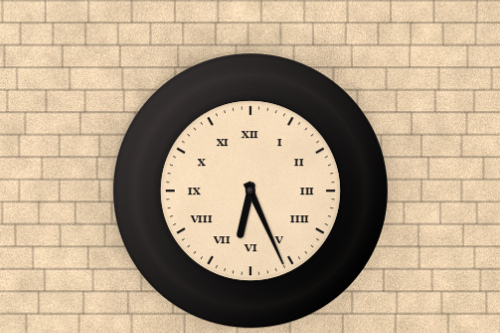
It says 6 h 26 min
